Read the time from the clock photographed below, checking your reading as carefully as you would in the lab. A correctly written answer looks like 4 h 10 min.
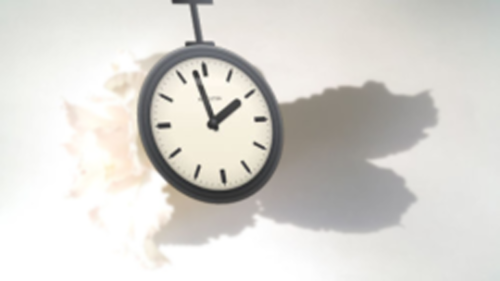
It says 1 h 58 min
